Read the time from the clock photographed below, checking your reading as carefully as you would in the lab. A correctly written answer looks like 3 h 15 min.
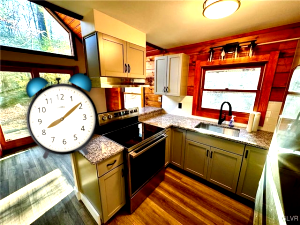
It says 8 h 09 min
